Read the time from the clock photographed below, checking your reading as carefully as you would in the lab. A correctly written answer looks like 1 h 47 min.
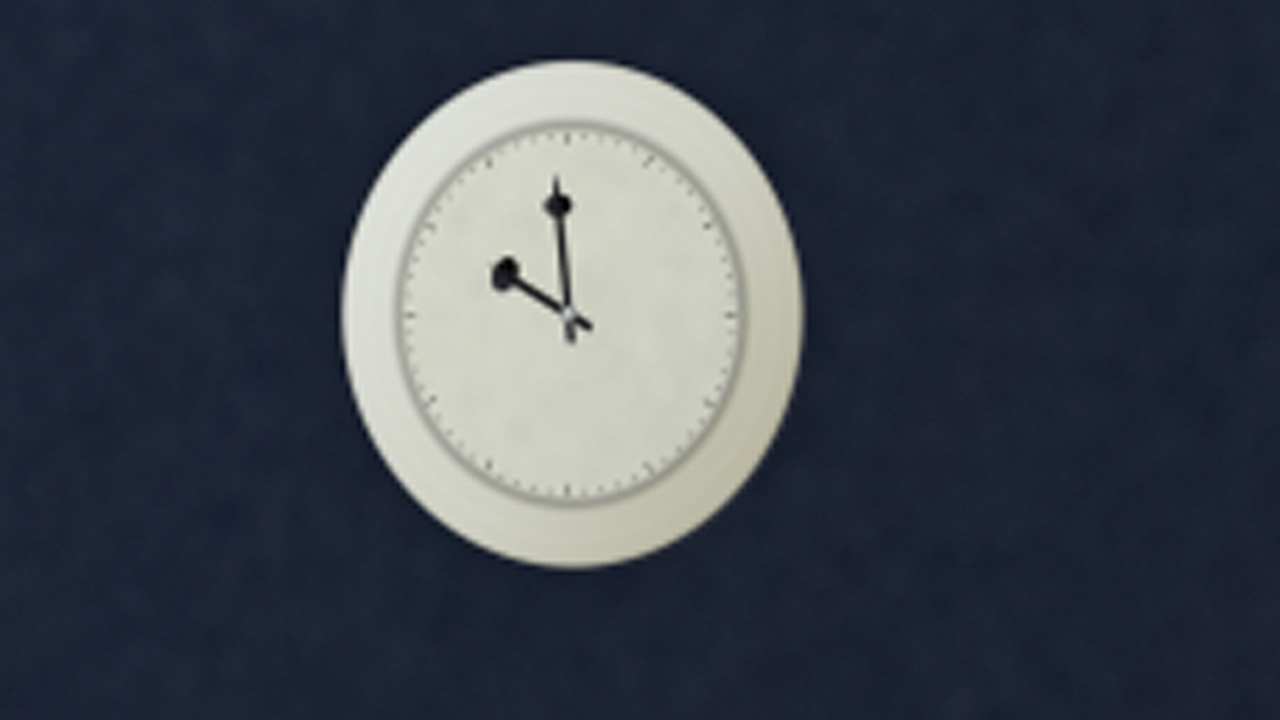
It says 9 h 59 min
